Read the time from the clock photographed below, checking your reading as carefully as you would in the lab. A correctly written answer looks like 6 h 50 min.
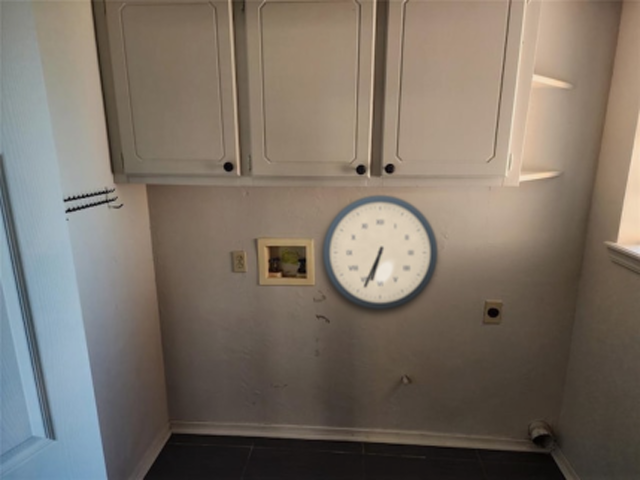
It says 6 h 34 min
